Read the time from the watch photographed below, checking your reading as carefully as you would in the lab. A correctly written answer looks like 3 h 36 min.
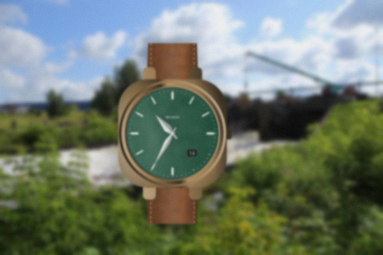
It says 10 h 35 min
